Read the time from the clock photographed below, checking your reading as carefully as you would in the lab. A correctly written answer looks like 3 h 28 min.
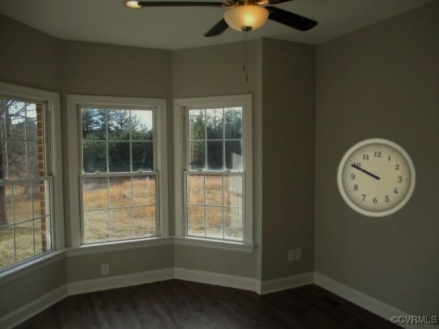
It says 9 h 49 min
